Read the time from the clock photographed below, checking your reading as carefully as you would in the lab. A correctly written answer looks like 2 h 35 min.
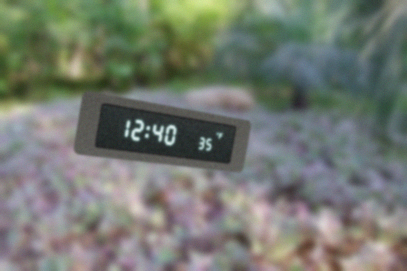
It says 12 h 40 min
